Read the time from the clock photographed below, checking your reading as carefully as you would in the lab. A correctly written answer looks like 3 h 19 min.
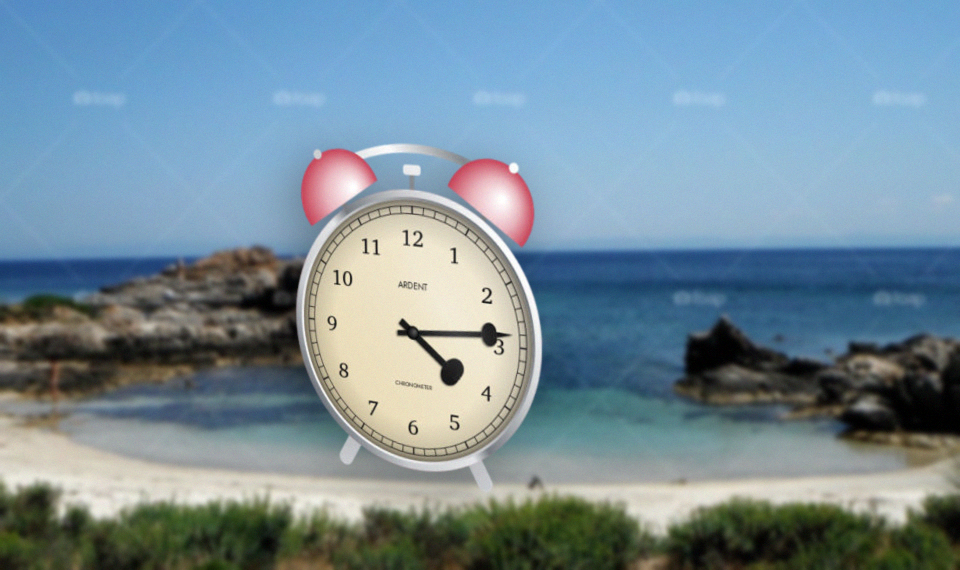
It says 4 h 14 min
